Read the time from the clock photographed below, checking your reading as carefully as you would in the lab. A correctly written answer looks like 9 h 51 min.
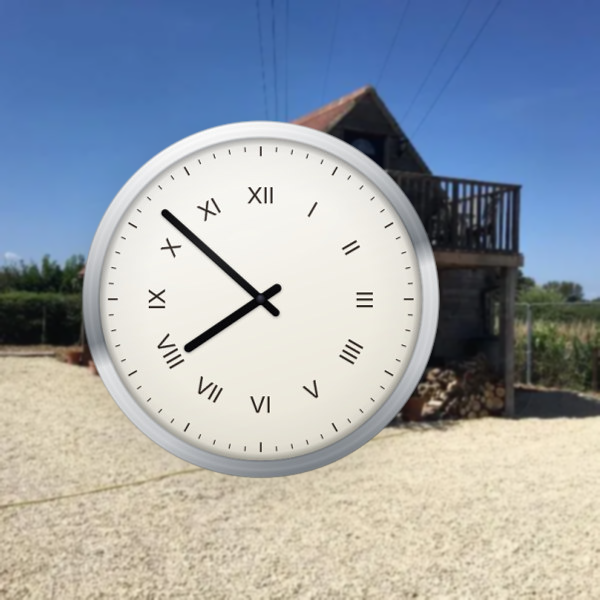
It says 7 h 52 min
